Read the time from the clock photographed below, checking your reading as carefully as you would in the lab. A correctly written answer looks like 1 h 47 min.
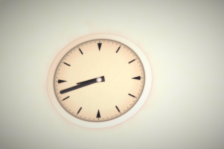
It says 8 h 42 min
